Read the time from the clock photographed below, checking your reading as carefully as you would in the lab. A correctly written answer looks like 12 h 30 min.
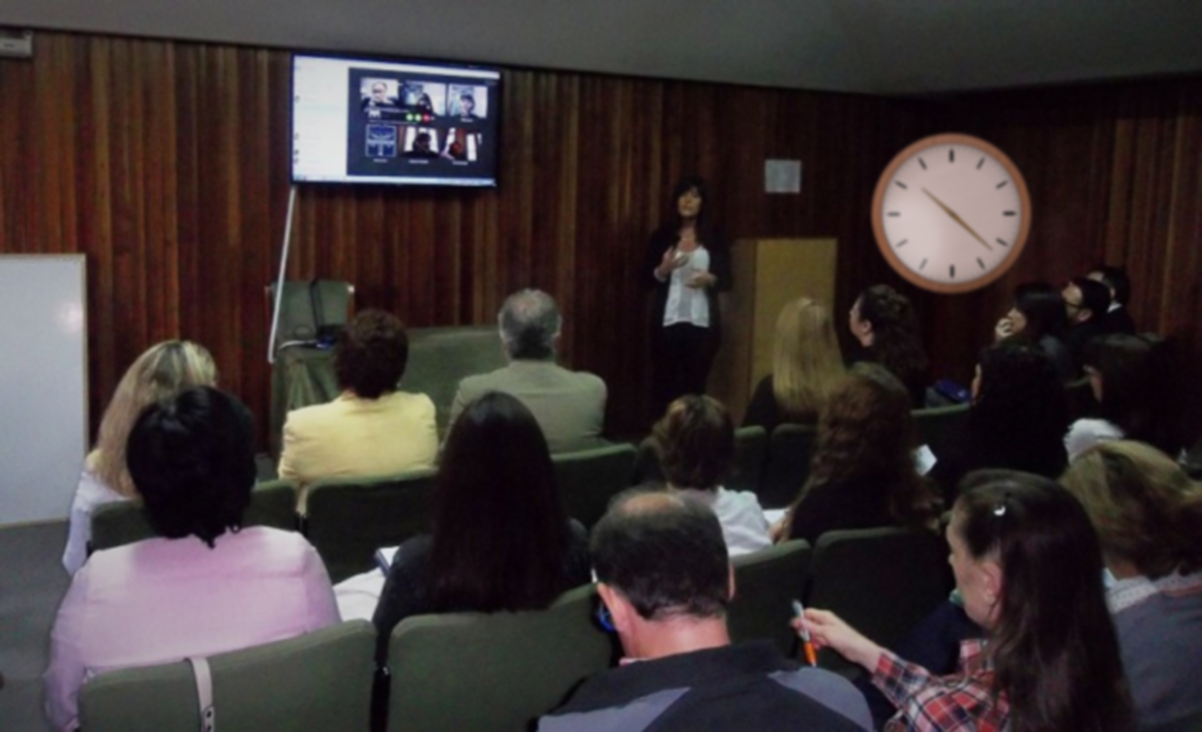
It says 10 h 22 min
